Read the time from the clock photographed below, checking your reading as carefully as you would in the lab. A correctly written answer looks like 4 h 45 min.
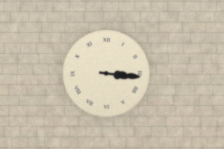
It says 3 h 16 min
